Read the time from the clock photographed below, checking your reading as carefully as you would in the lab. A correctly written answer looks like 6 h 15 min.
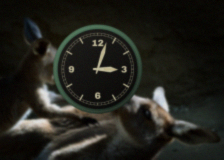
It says 3 h 03 min
